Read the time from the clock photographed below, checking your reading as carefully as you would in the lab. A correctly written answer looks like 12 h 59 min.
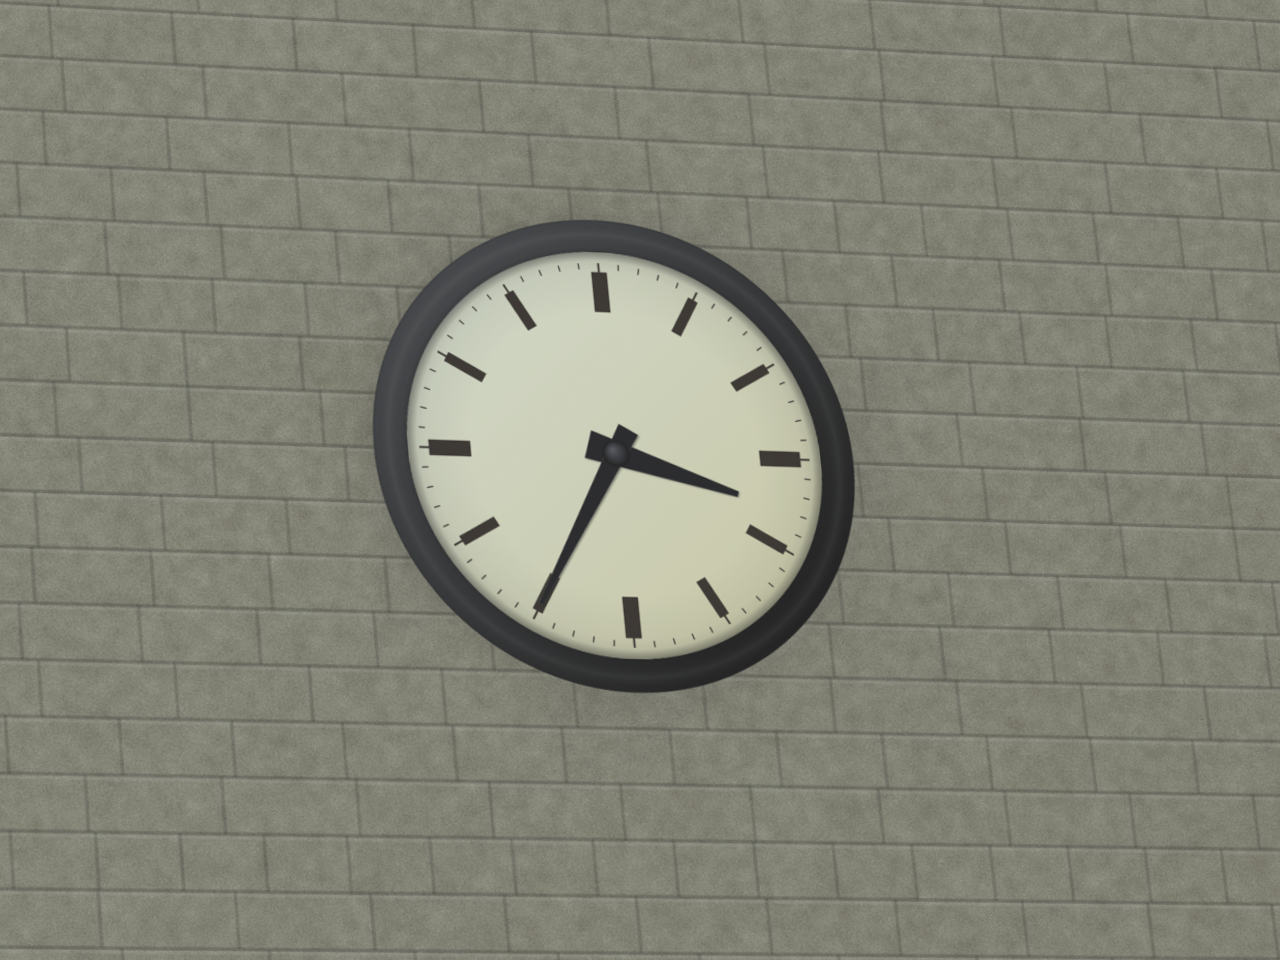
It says 3 h 35 min
